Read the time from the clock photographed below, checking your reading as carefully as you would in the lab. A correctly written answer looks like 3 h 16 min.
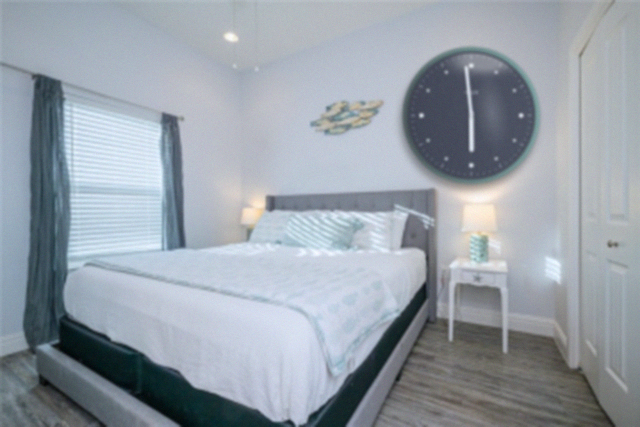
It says 5 h 59 min
